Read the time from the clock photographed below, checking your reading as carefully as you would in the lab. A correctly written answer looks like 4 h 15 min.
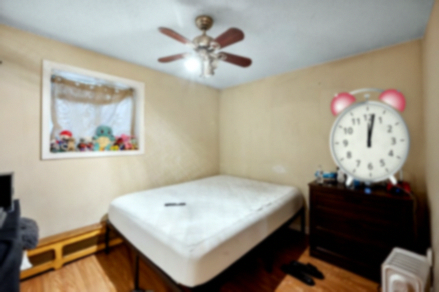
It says 12 h 02 min
